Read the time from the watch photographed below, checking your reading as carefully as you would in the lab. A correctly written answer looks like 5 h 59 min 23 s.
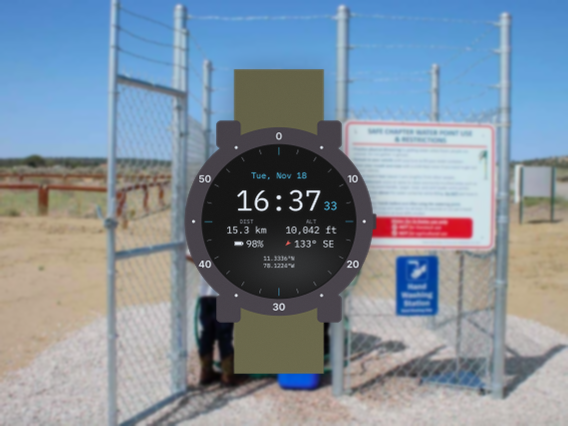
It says 16 h 37 min 33 s
